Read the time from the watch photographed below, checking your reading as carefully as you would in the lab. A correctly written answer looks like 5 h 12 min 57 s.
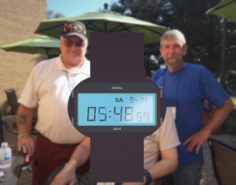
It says 5 h 48 min 57 s
